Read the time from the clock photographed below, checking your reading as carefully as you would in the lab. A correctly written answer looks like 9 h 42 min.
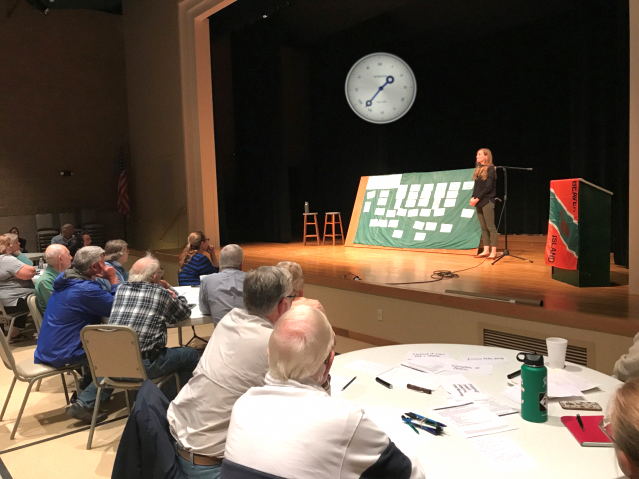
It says 1 h 37 min
